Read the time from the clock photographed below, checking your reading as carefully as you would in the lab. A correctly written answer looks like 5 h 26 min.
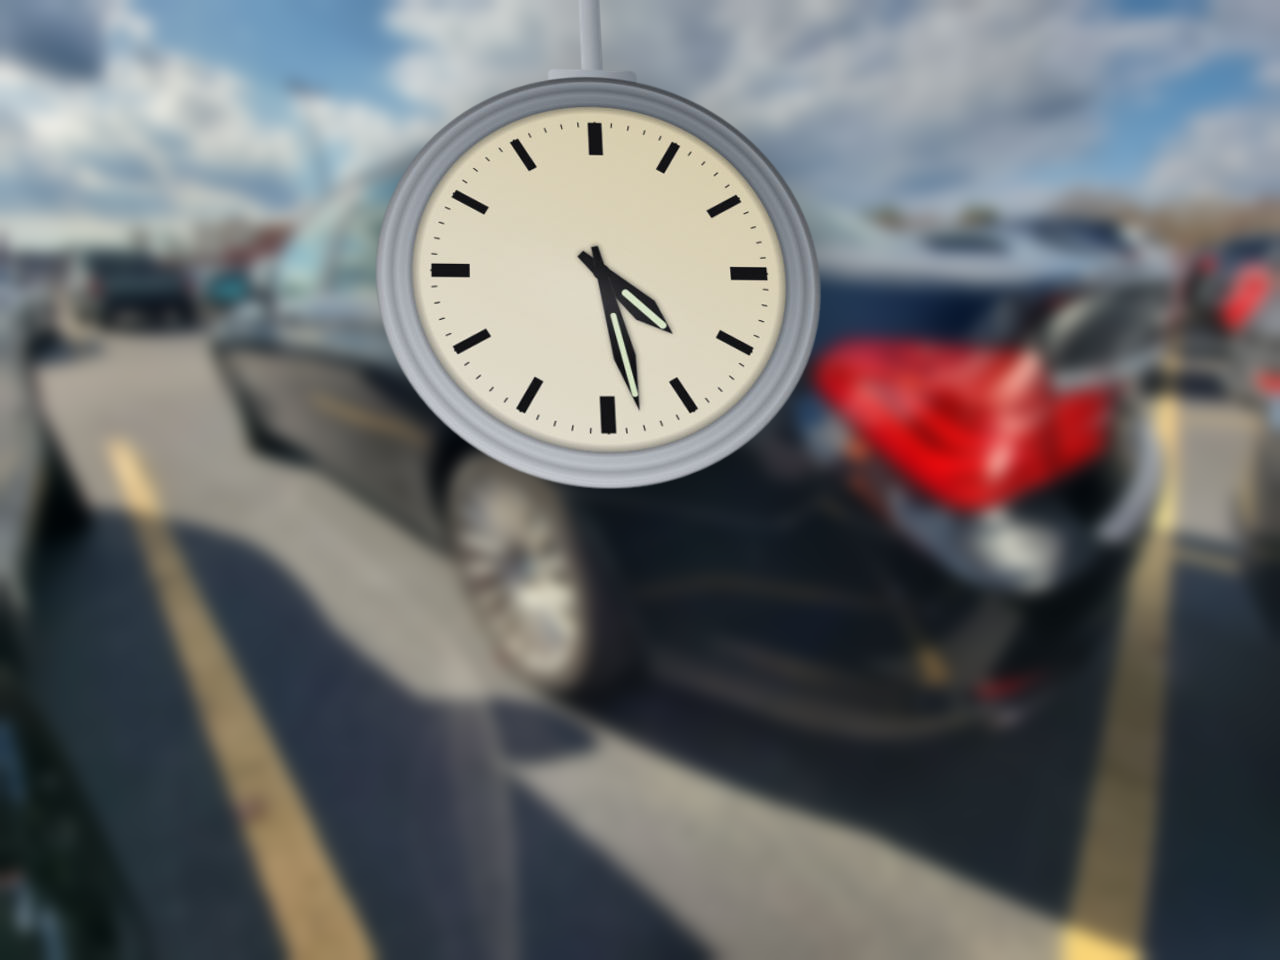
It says 4 h 28 min
